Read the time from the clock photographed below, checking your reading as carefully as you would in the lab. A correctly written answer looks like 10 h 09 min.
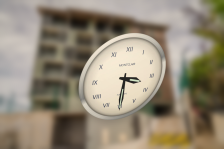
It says 3 h 30 min
